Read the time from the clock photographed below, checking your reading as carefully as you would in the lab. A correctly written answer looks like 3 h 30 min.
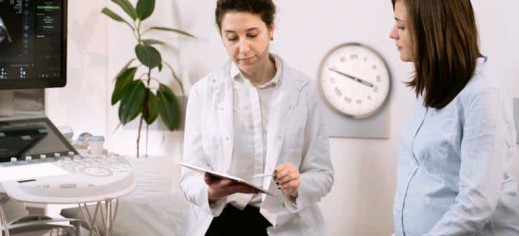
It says 3 h 49 min
